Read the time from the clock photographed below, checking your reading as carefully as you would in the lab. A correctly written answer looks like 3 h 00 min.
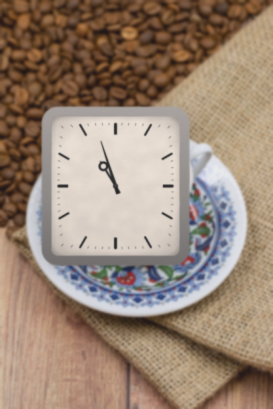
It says 10 h 57 min
